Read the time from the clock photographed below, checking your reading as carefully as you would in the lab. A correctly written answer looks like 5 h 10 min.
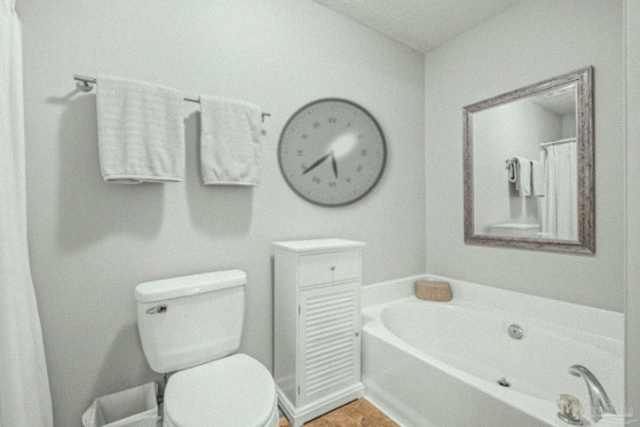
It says 5 h 39 min
